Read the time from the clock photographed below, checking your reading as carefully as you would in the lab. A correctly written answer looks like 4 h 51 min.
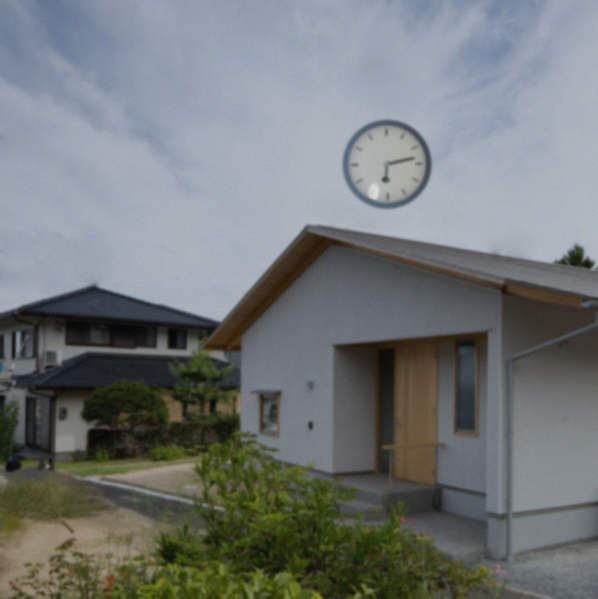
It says 6 h 13 min
